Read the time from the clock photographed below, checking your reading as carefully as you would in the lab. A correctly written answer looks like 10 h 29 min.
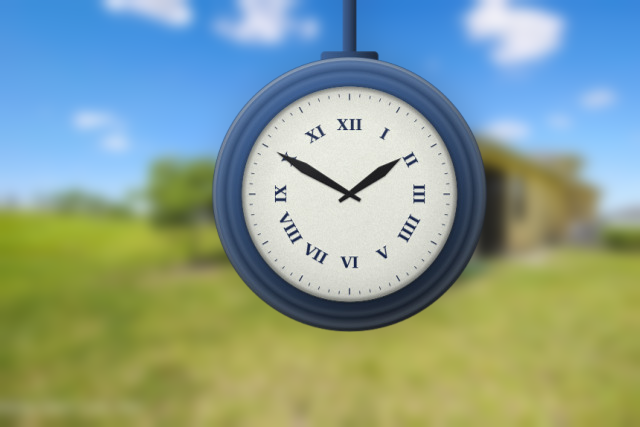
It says 1 h 50 min
